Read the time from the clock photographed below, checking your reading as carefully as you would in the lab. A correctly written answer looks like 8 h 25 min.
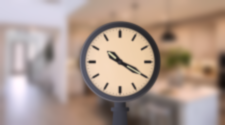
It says 10 h 20 min
